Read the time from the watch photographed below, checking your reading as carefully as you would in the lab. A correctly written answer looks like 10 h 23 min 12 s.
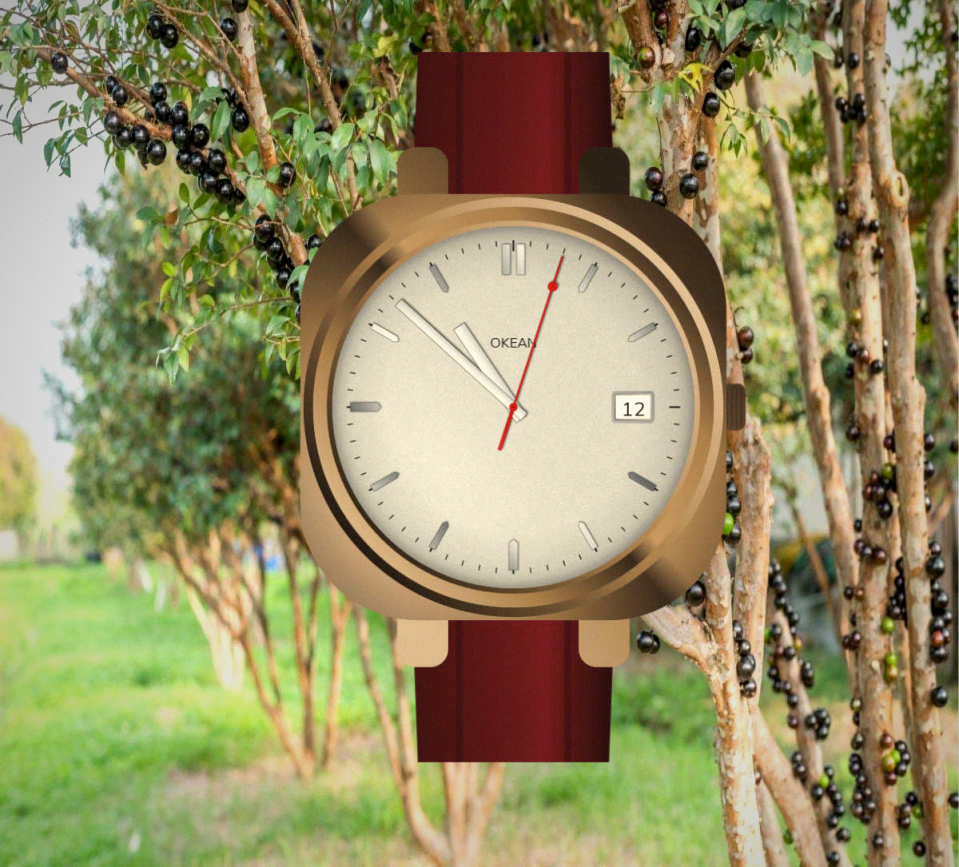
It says 10 h 52 min 03 s
